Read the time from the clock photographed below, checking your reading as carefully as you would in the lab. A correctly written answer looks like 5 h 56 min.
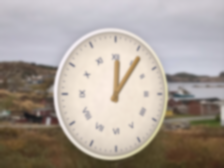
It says 12 h 06 min
